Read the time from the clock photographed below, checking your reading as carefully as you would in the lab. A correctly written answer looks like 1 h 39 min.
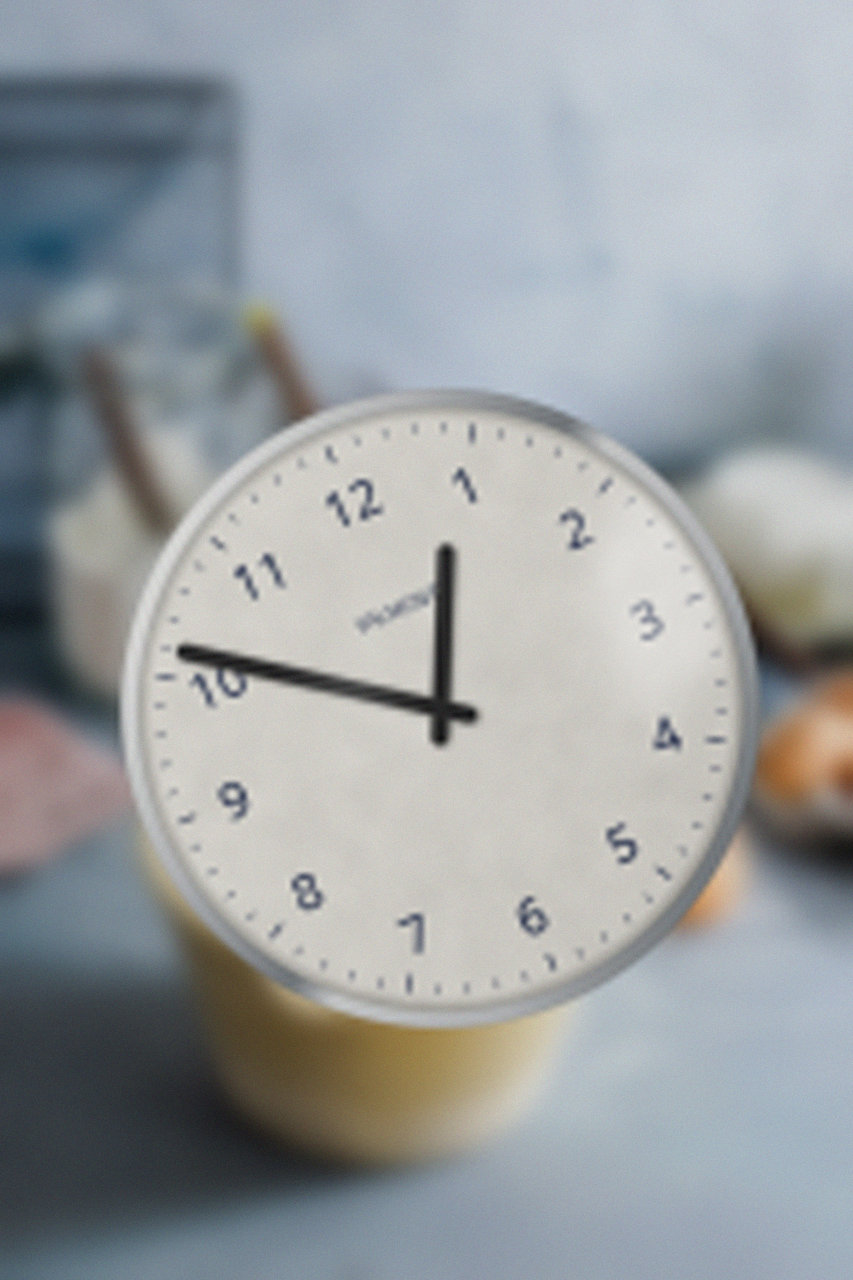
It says 12 h 51 min
